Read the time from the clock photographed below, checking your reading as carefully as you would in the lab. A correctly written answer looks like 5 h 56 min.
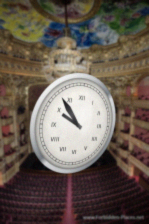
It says 9 h 53 min
